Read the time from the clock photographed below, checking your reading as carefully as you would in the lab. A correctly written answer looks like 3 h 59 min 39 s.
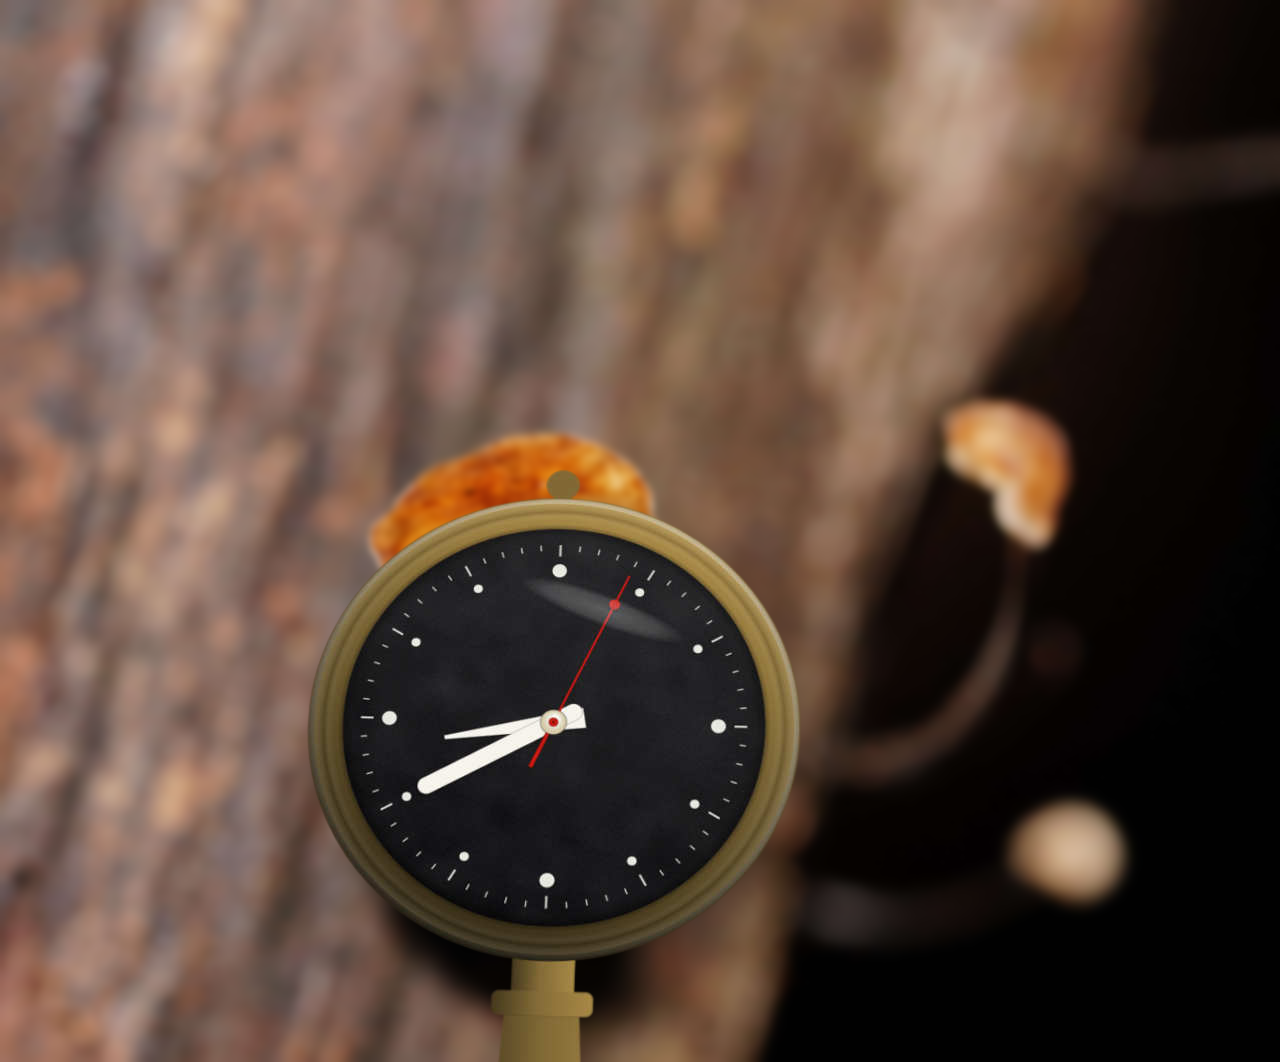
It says 8 h 40 min 04 s
